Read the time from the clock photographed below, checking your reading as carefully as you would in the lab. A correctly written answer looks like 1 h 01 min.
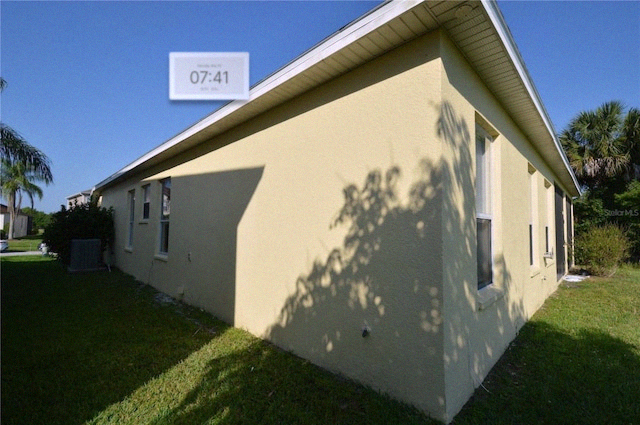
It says 7 h 41 min
